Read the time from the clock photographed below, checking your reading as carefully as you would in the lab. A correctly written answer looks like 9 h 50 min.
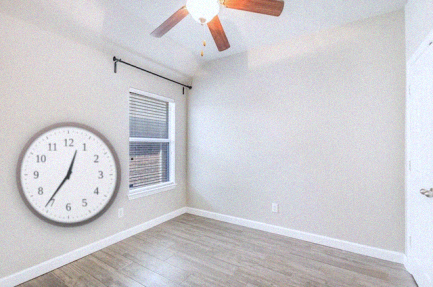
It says 12 h 36 min
